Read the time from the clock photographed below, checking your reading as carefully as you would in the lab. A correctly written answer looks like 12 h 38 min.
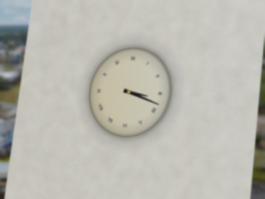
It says 3 h 18 min
